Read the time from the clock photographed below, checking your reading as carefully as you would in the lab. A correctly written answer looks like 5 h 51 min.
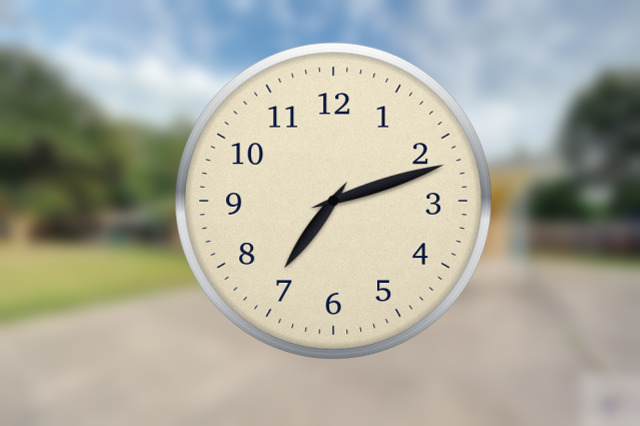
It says 7 h 12 min
